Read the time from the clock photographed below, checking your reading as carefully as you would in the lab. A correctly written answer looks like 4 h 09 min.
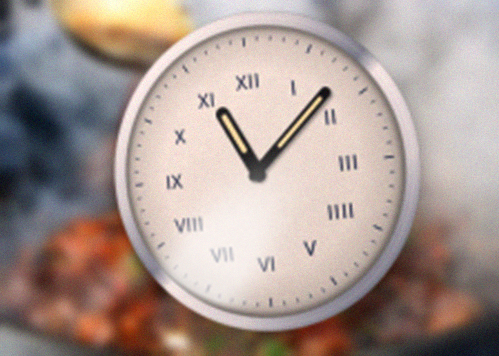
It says 11 h 08 min
